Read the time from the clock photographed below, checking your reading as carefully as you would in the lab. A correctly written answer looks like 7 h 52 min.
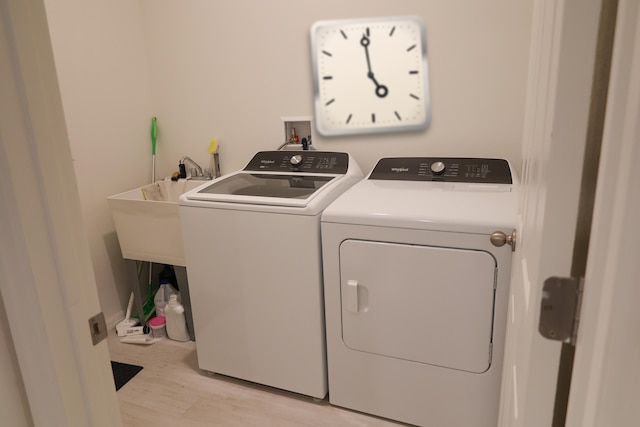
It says 4 h 59 min
